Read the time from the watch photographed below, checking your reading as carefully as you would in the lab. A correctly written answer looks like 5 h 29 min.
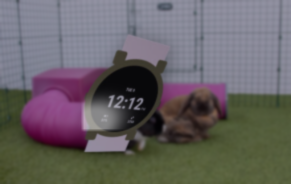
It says 12 h 12 min
